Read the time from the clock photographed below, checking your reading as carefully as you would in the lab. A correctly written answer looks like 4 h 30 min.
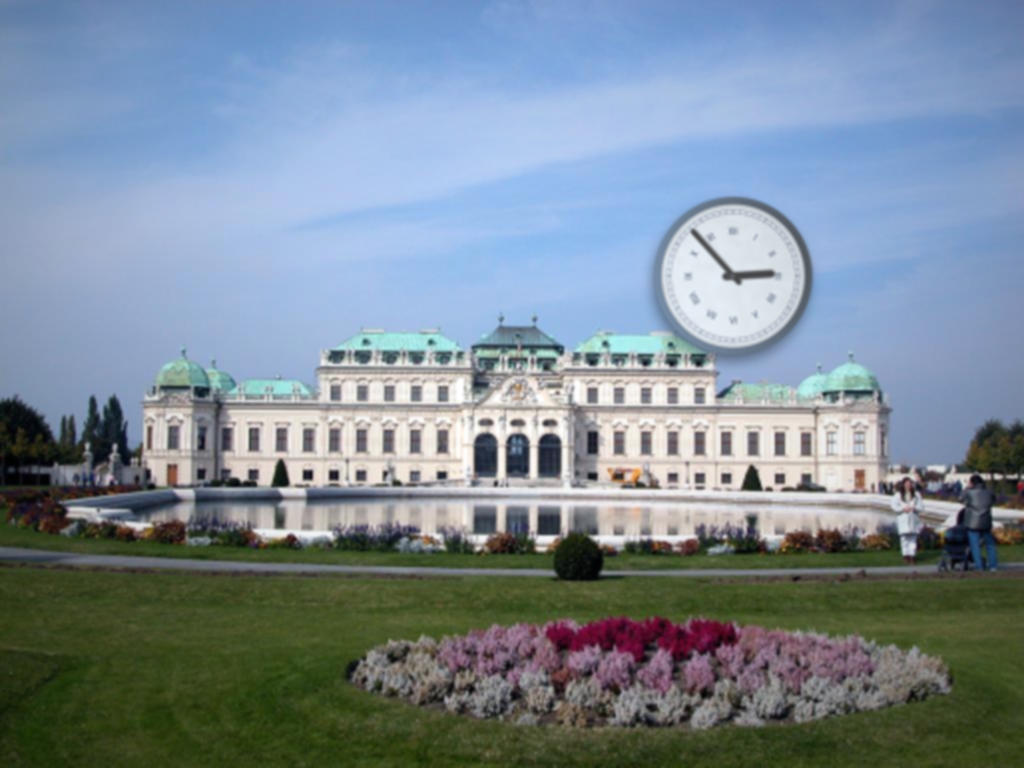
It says 2 h 53 min
